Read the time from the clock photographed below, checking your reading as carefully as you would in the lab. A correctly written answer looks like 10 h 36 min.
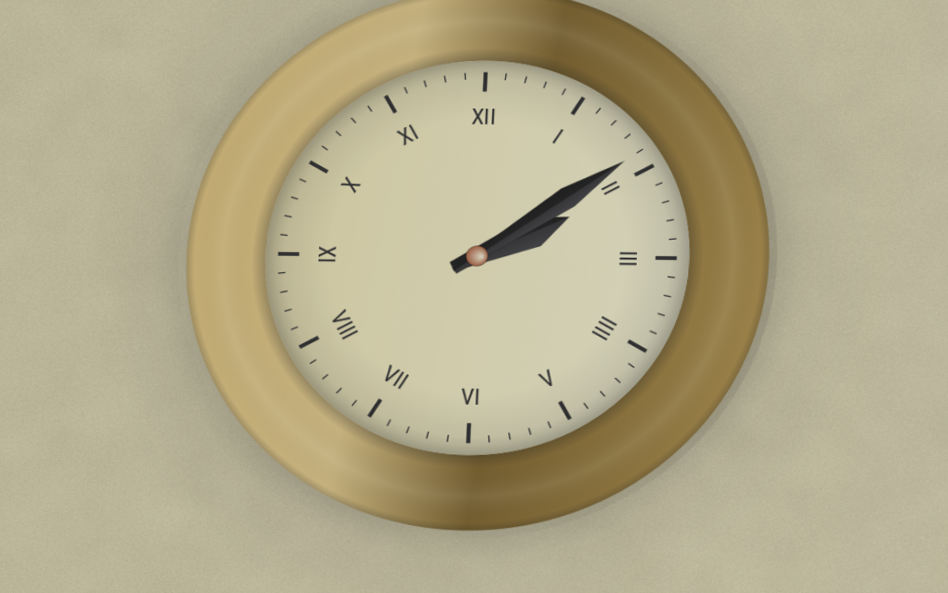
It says 2 h 09 min
